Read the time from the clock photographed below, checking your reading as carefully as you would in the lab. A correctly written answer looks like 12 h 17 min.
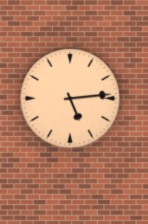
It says 5 h 14 min
